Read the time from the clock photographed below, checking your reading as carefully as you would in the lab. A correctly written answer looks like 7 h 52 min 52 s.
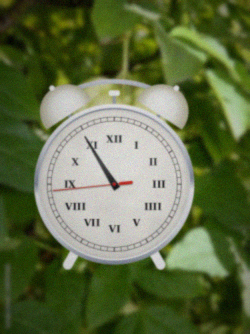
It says 10 h 54 min 44 s
